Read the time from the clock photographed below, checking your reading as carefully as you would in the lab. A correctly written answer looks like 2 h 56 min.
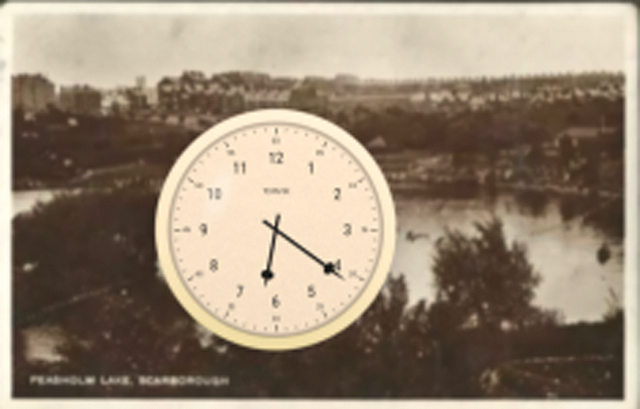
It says 6 h 21 min
